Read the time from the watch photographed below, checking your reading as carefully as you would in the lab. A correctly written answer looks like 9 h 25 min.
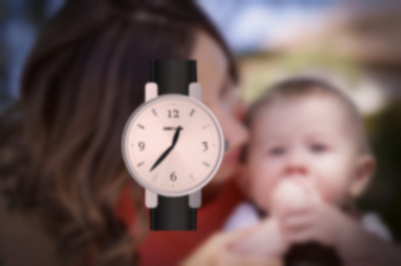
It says 12 h 37 min
